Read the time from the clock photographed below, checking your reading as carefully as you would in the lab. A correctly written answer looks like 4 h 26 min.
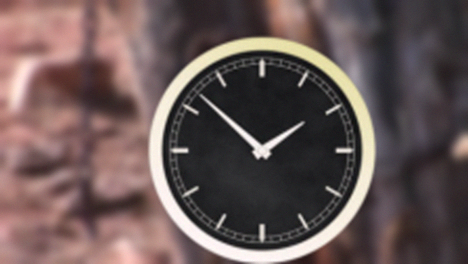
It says 1 h 52 min
